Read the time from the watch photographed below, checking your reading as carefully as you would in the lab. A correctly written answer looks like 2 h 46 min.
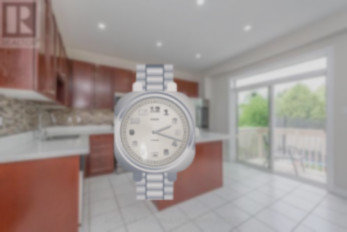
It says 2 h 18 min
